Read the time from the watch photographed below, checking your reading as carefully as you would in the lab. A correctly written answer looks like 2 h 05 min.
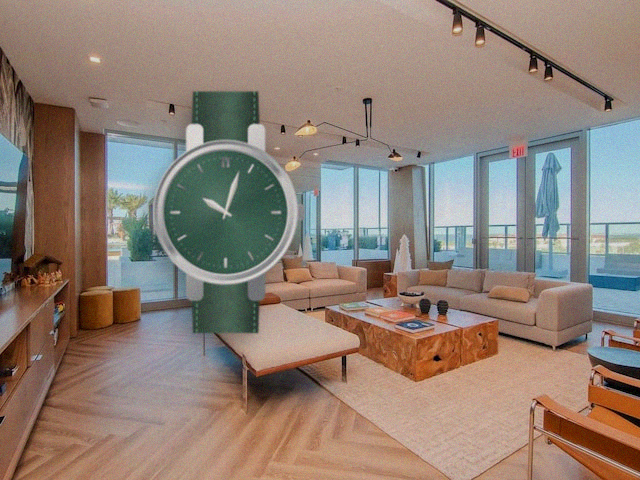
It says 10 h 03 min
